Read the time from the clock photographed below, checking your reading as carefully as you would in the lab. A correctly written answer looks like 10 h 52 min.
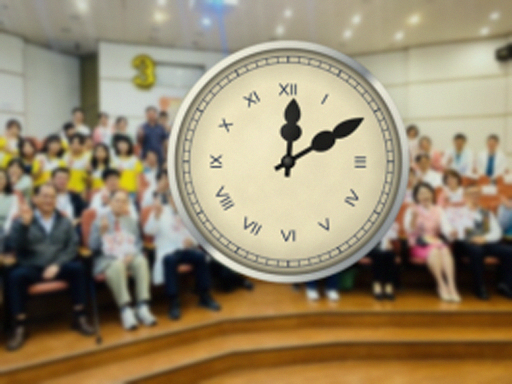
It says 12 h 10 min
